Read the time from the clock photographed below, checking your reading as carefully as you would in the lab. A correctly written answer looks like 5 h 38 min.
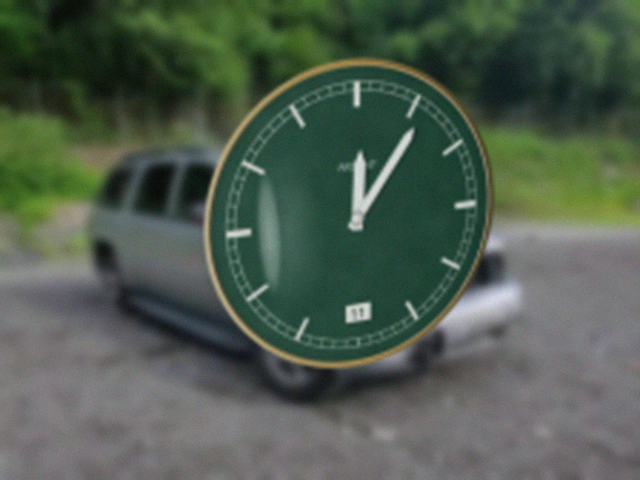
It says 12 h 06 min
